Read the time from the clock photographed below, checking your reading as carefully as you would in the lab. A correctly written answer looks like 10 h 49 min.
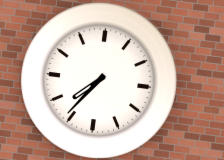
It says 7 h 36 min
